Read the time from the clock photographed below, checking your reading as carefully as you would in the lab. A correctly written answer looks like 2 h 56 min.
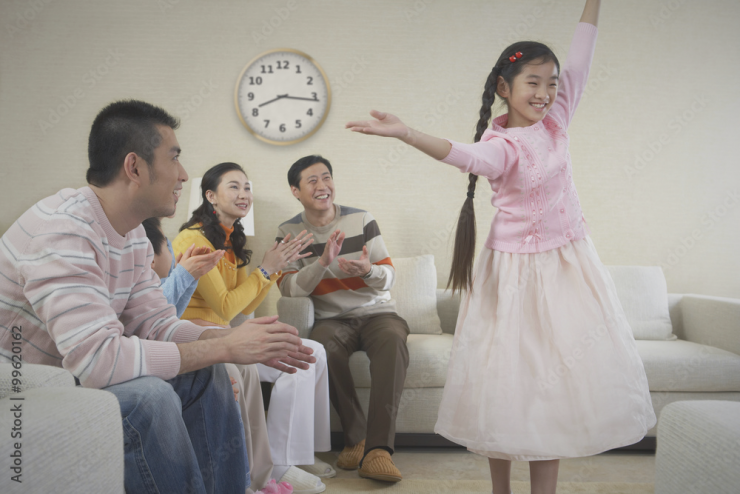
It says 8 h 16 min
